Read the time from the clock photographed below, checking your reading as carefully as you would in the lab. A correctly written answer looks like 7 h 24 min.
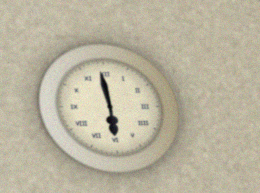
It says 5 h 59 min
